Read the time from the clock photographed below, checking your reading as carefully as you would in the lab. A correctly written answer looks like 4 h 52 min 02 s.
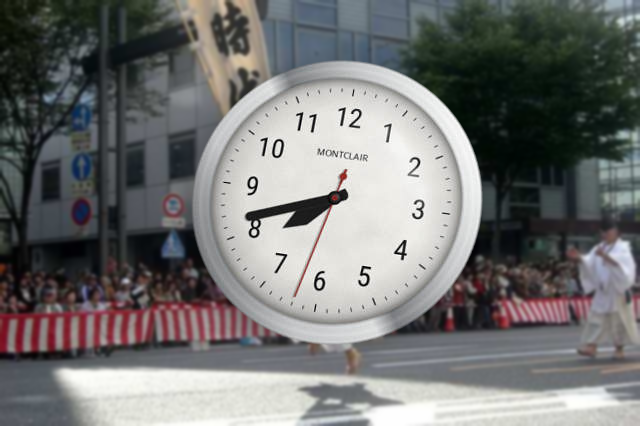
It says 7 h 41 min 32 s
